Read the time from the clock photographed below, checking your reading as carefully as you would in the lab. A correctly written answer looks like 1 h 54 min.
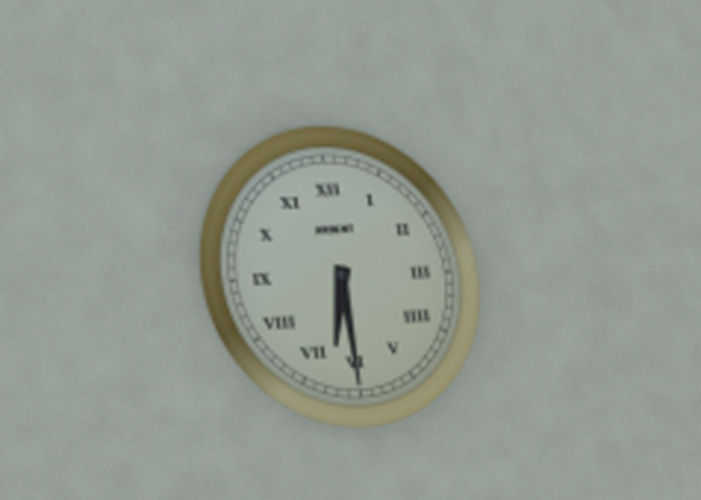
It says 6 h 30 min
